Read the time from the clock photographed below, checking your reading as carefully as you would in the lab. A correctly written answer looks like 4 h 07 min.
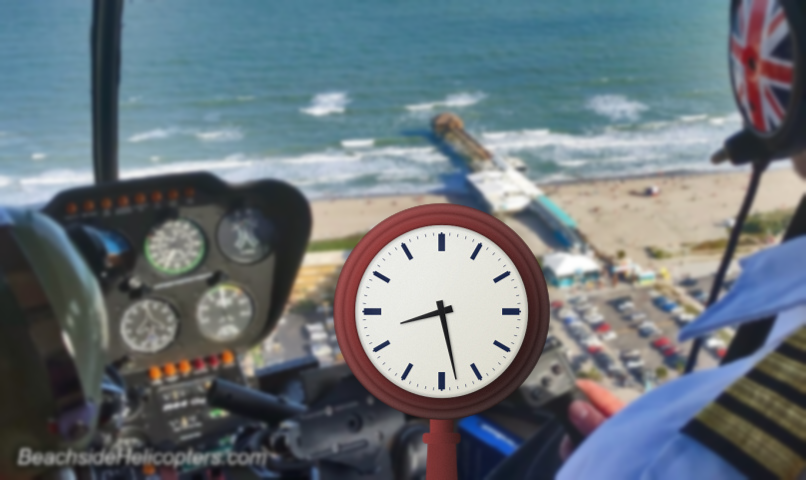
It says 8 h 28 min
